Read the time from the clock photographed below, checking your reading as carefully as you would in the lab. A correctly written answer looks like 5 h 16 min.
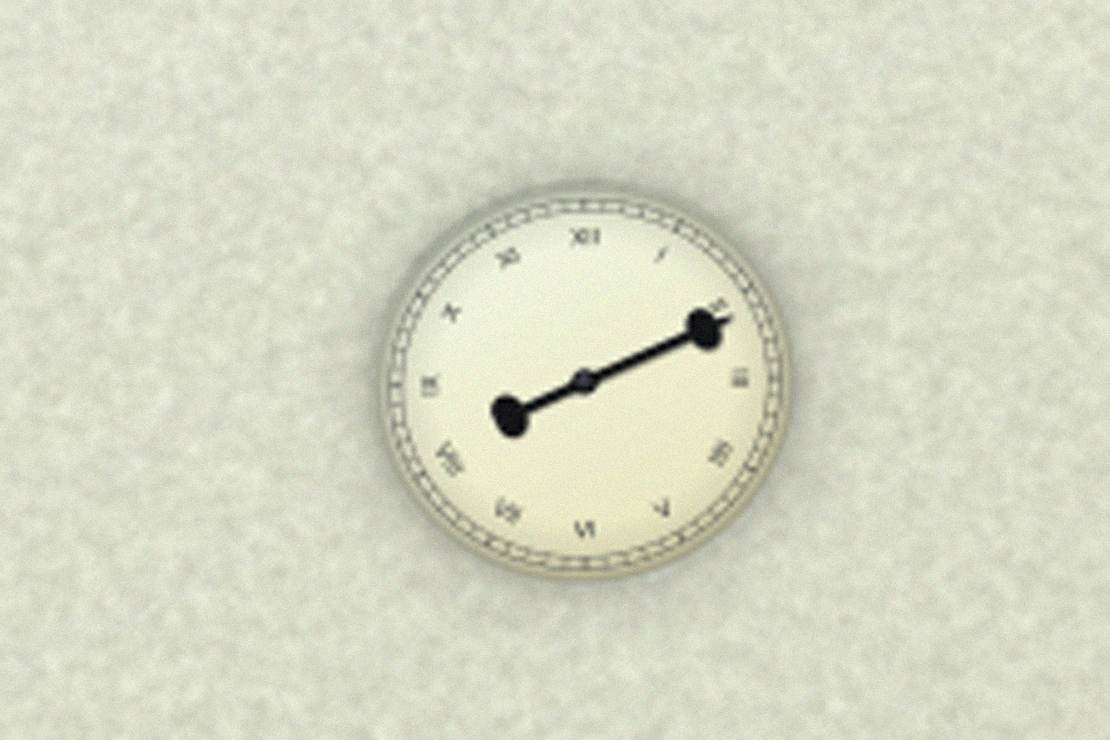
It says 8 h 11 min
